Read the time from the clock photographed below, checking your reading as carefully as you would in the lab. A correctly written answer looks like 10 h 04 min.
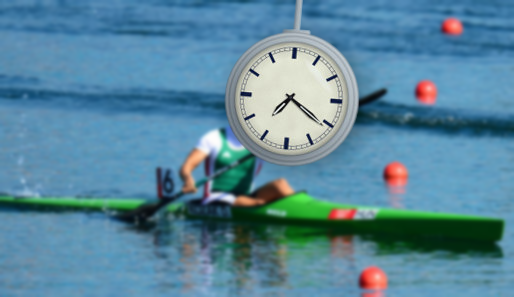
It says 7 h 21 min
